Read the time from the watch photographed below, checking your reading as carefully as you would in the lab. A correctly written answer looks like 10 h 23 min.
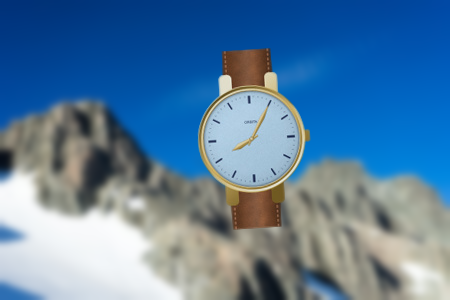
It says 8 h 05 min
